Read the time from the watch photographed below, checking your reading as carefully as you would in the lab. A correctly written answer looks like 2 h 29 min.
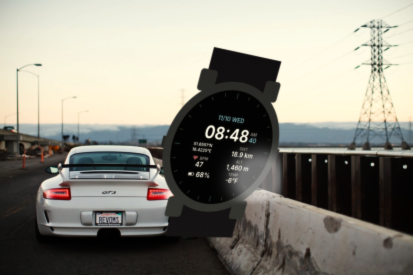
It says 8 h 48 min
